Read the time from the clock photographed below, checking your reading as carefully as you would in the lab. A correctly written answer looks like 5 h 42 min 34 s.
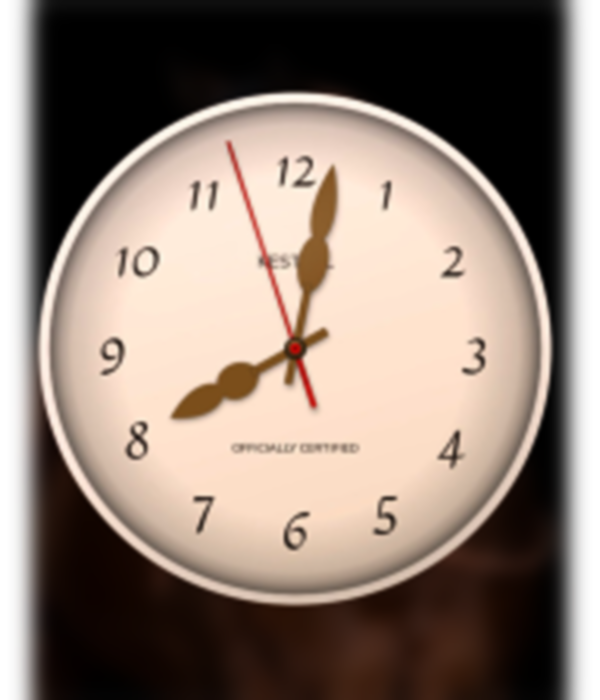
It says 8 h 01 min 57 s
